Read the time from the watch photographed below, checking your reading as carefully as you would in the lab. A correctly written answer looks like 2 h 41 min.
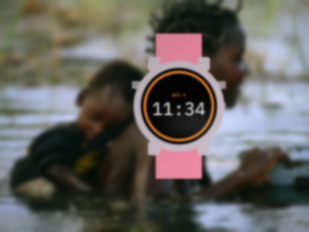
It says 11 h 34 min
